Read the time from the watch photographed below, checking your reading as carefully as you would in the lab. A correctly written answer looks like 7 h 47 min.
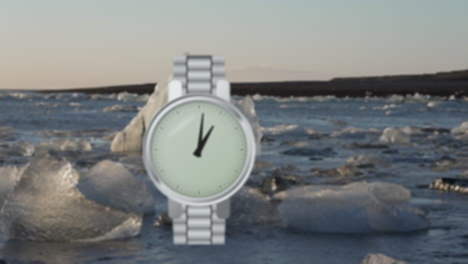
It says 1 h 01 min
